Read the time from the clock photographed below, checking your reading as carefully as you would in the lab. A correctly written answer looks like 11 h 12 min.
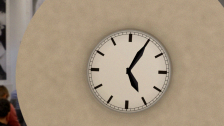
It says 5 h 05 min
